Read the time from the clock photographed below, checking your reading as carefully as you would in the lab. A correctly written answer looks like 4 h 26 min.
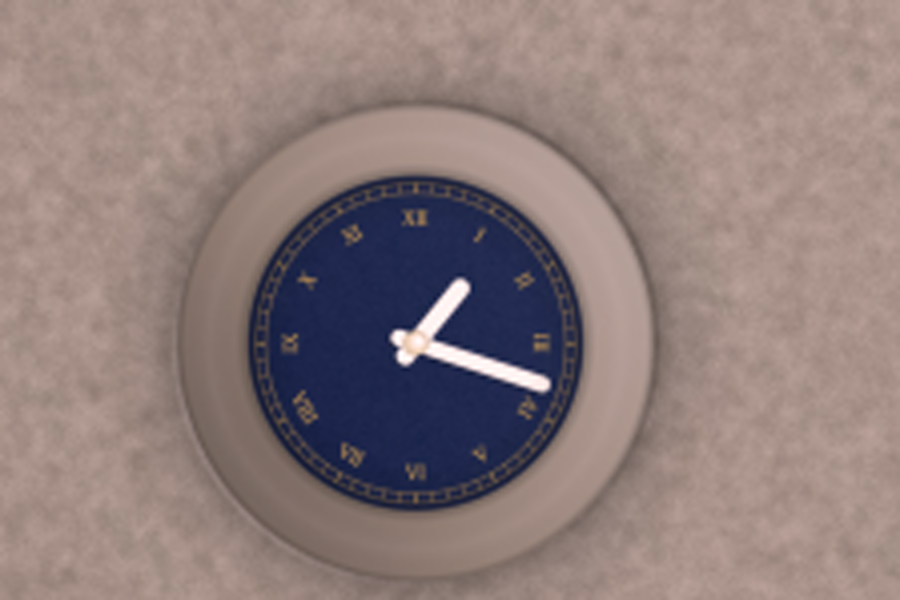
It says 1 h 18 min
